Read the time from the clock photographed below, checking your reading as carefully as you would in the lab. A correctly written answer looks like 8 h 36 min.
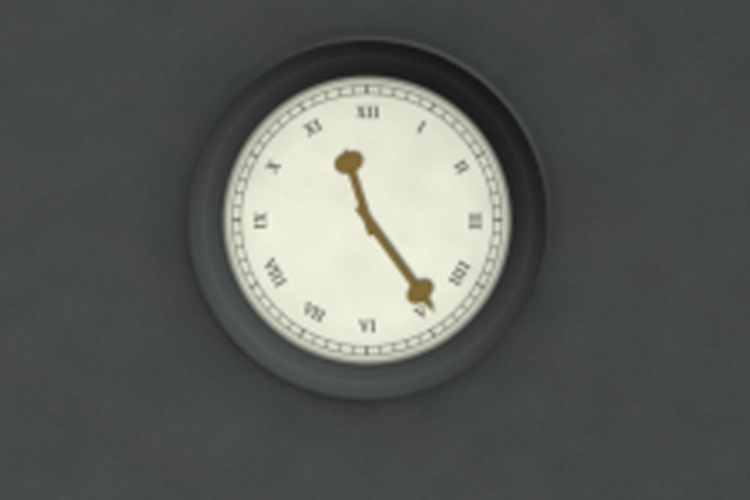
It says 11 h 24 min
